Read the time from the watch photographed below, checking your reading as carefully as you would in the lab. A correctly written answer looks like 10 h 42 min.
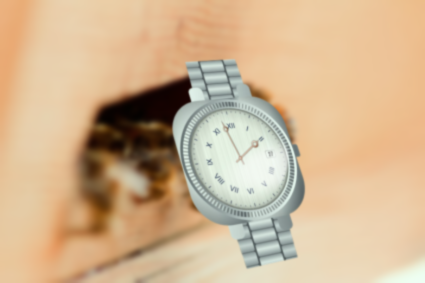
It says 1 h 58 min
